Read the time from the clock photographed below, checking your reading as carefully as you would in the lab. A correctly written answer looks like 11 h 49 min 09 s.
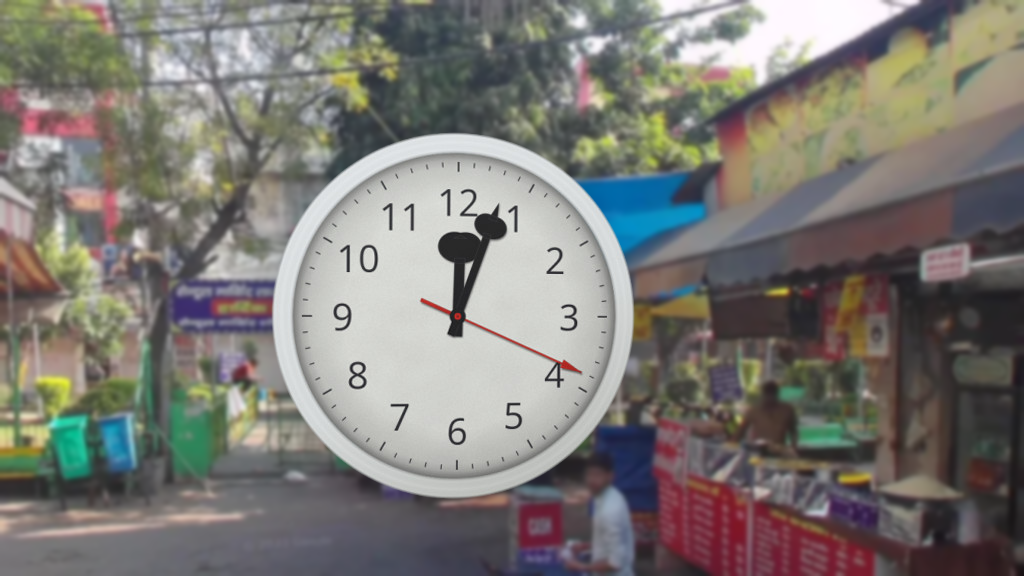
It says 12 h 03 min 19 s
